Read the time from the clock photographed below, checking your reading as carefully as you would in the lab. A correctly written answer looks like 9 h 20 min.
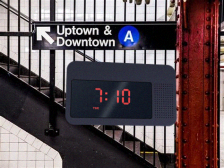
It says 7 h 10 min
